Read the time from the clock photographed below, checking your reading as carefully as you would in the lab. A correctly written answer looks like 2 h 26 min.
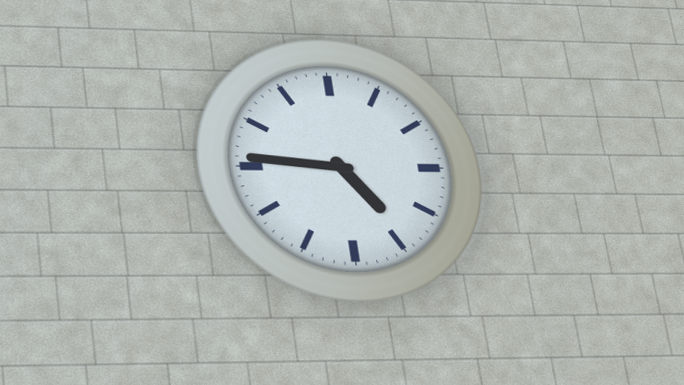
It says 4 h 46 min
